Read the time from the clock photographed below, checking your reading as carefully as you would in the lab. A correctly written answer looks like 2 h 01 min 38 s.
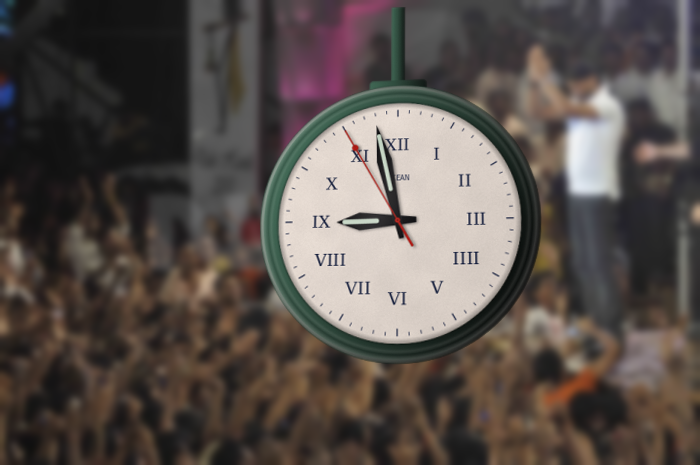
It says 8 h 57 min 55 s
